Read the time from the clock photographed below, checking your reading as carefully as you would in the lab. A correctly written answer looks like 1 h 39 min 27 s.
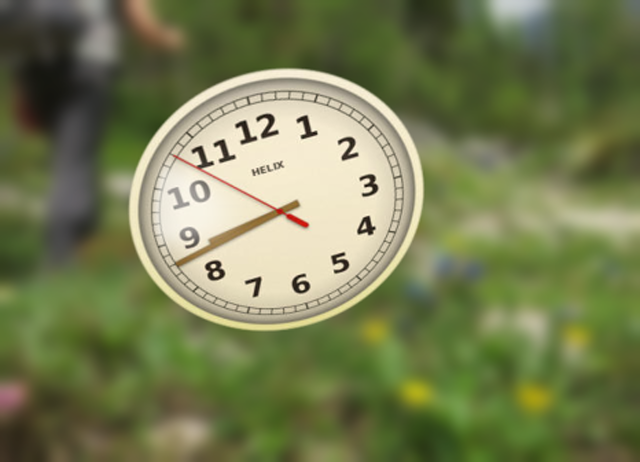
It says 8 h 42 min 53 s
